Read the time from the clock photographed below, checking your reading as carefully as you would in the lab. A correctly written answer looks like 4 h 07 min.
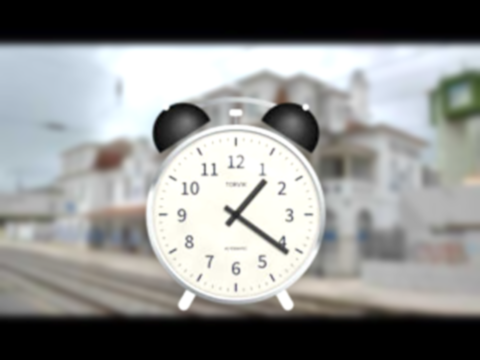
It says 1 h 21 min
